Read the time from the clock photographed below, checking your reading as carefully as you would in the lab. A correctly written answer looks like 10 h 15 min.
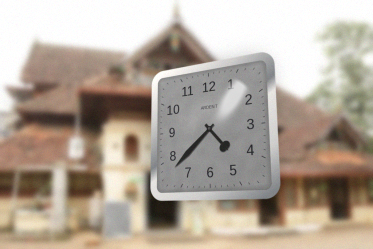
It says 4 h 38 min
